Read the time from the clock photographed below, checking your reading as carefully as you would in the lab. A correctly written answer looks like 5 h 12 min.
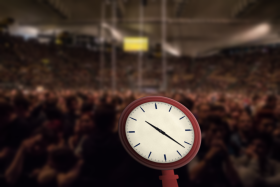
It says 10 h 22 min
